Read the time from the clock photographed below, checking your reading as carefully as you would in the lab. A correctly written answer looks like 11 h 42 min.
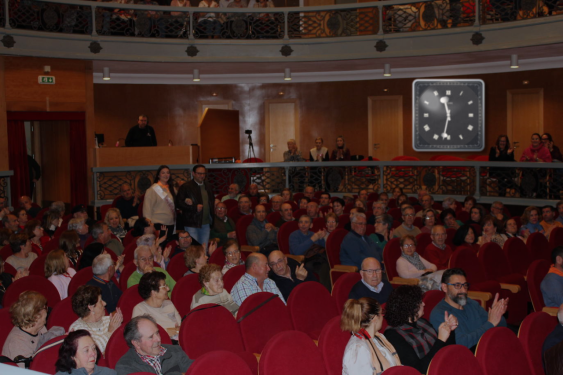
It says 11 h 32 min
